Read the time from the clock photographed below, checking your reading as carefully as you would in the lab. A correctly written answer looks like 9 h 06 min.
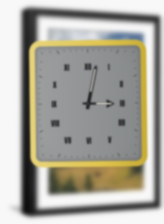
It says 3 h 02 min
